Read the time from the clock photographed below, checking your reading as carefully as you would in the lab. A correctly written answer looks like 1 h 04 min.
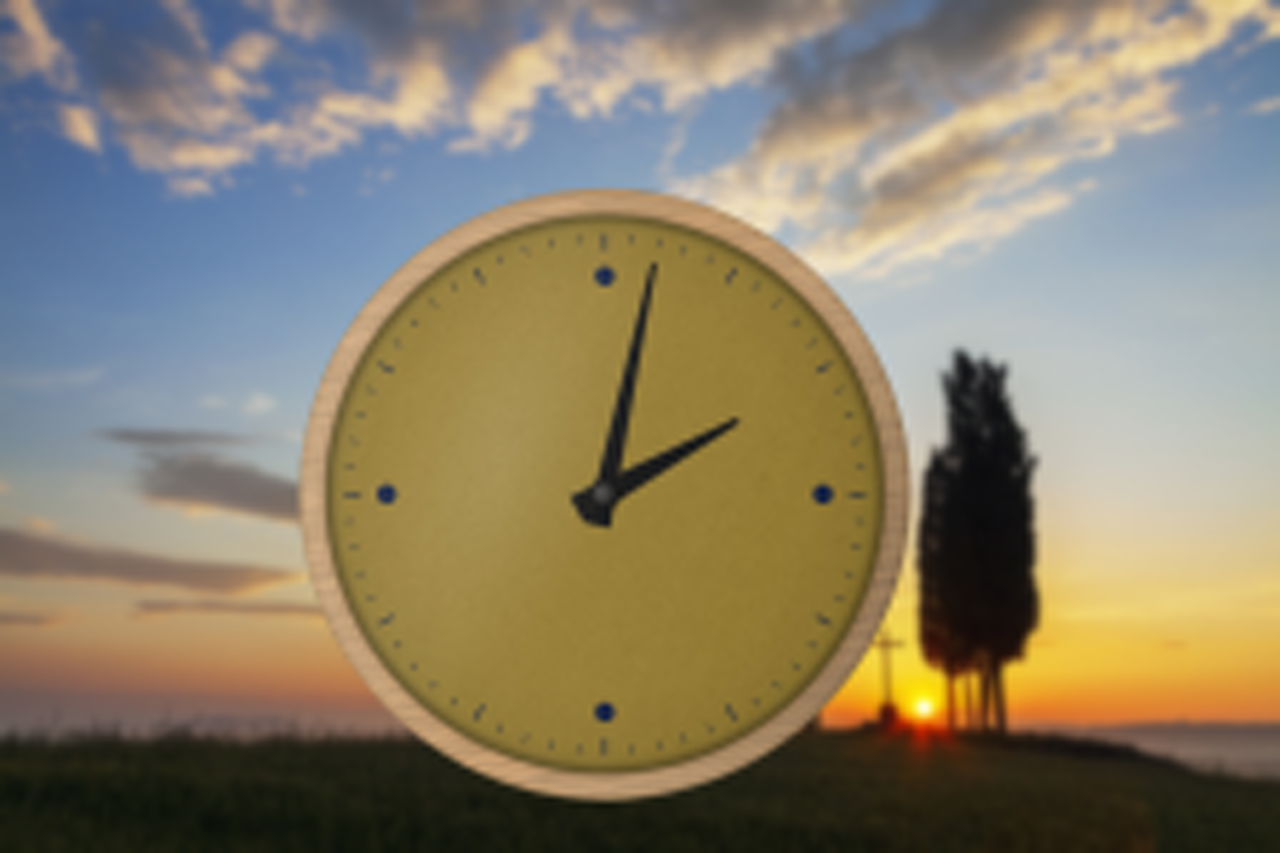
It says 2 h 02 min
